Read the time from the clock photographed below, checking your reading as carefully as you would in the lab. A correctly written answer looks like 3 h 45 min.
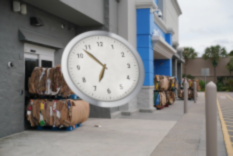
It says 6 h 53 min
